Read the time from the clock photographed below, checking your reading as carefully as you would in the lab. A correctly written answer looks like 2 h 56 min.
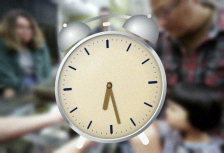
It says 6 h 28 min
